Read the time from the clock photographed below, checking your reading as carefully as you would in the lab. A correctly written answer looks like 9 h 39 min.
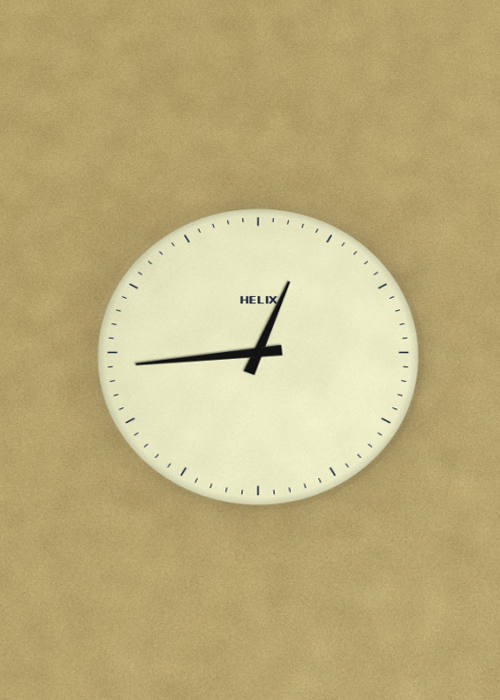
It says 12 h 44 min
